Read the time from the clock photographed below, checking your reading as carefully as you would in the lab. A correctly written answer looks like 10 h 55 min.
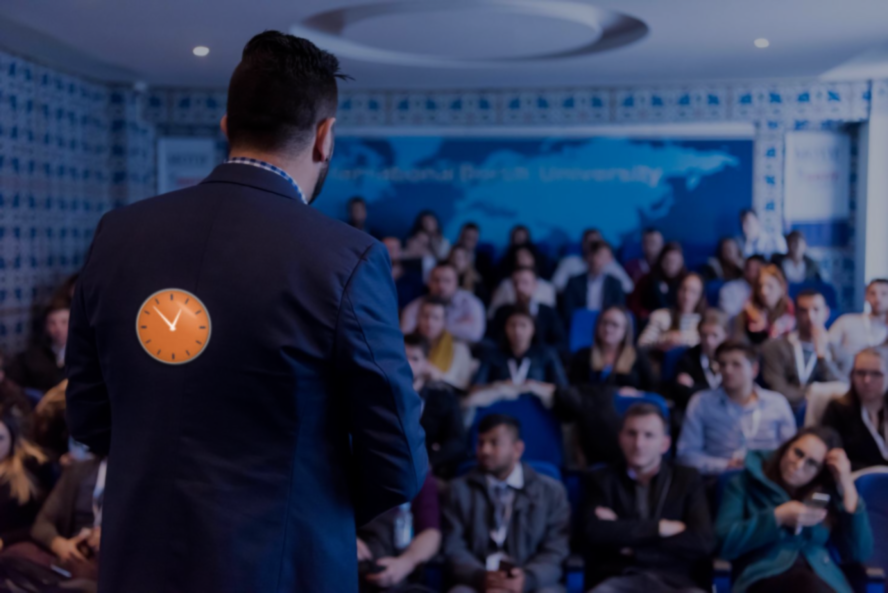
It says 12 h 53 min
